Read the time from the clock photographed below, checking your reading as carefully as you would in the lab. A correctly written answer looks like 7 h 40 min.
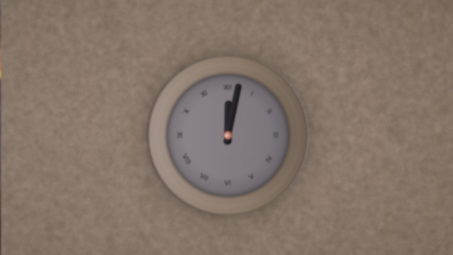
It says 12 h 02 min
